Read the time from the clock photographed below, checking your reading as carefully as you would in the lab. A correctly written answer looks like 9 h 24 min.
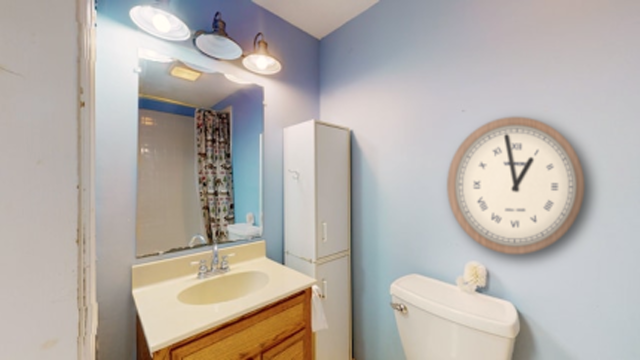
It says 12 h 58 min
